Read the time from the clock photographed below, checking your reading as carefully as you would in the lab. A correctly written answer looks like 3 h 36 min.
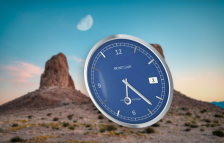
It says 6 h 23 min
